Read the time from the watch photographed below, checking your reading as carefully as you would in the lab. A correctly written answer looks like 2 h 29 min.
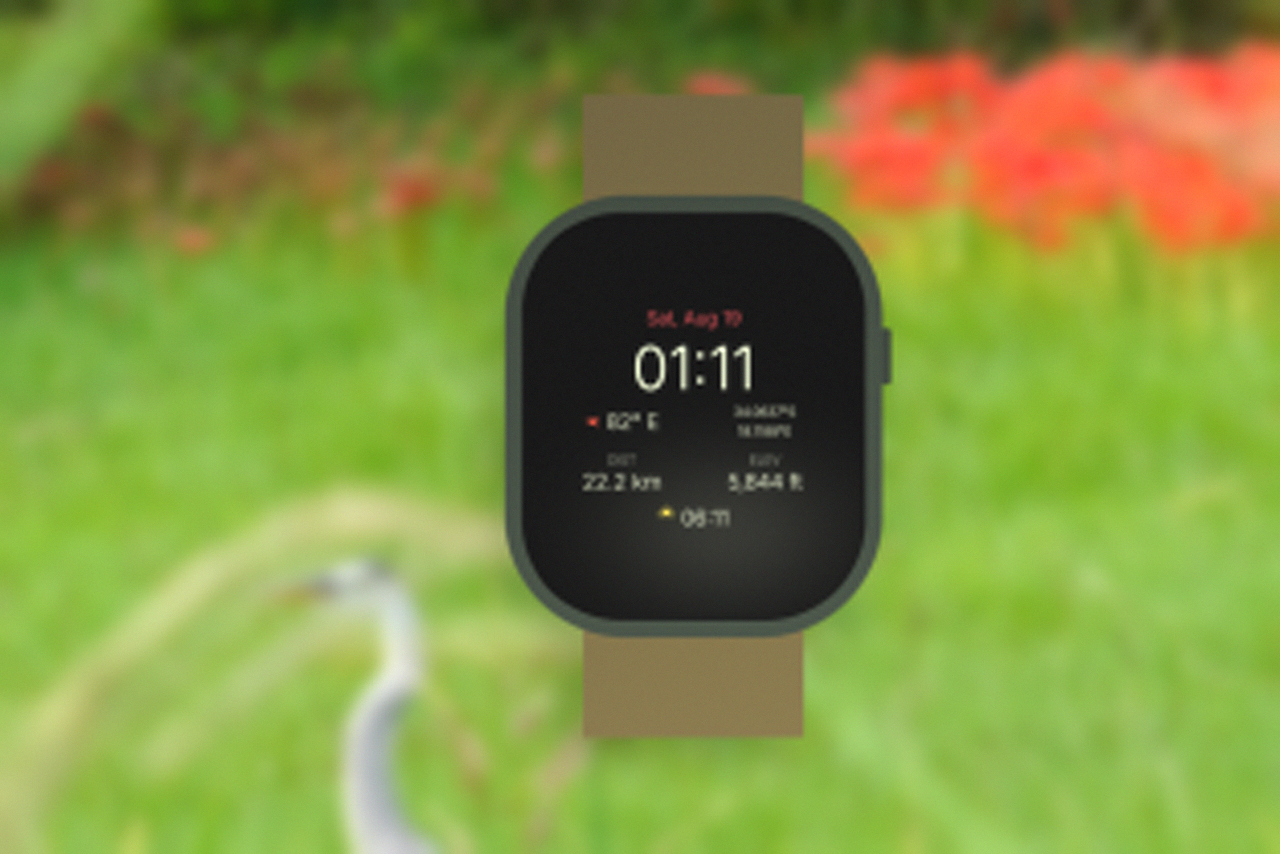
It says 1 h 11 min
